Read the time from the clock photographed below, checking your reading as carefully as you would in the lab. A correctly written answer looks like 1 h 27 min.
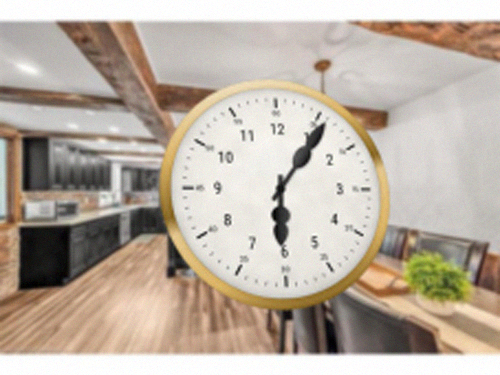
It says 6 h 06 min
